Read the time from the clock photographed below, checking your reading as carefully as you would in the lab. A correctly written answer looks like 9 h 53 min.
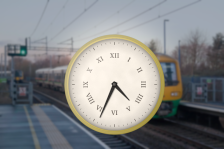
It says 4 h 34 min
